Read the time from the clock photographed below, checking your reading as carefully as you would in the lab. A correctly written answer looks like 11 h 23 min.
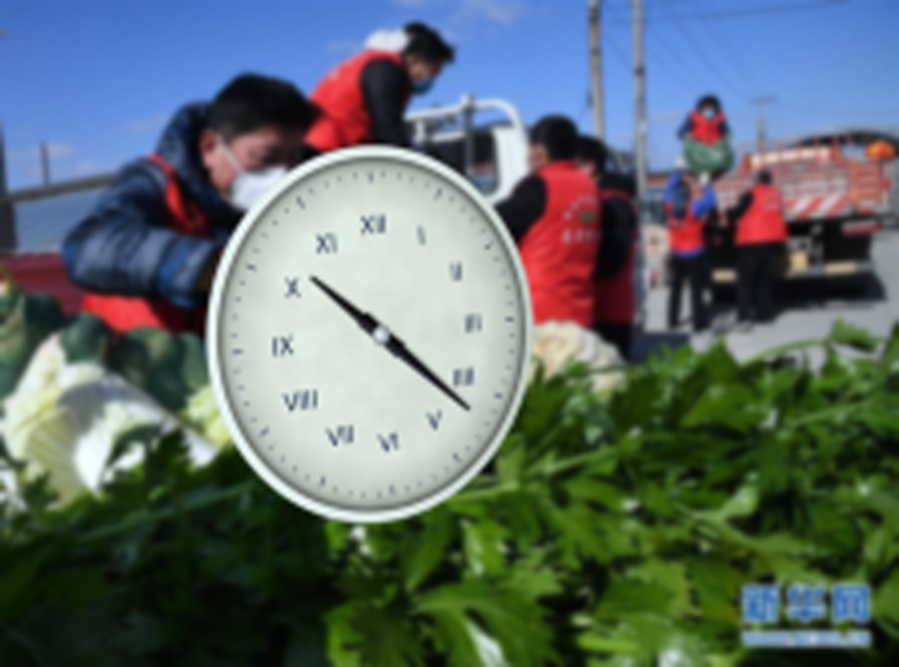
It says 10 h 22 min
